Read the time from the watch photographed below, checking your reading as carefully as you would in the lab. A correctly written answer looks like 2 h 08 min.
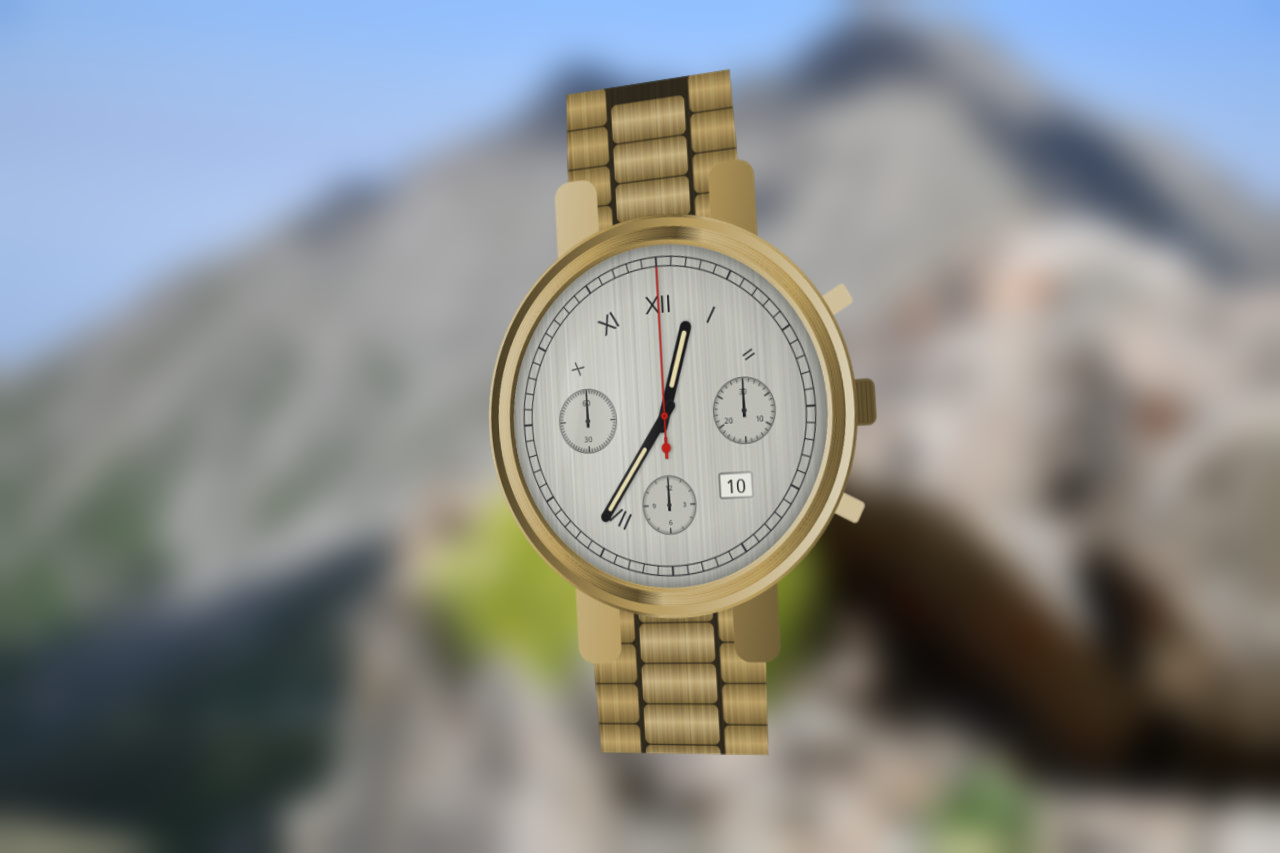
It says 12 h 36 min
